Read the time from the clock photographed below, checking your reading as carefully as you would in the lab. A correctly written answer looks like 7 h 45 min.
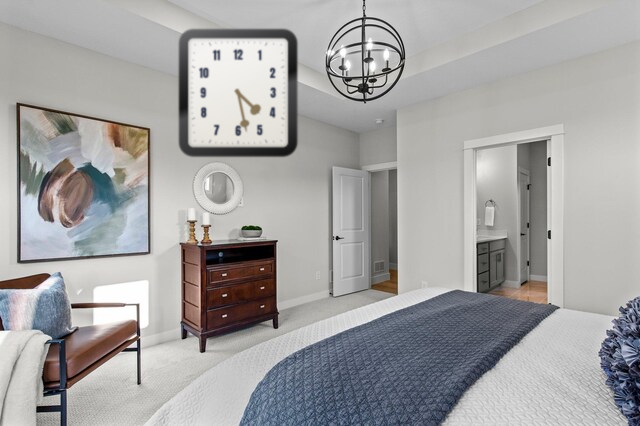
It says 4 h 28 min
